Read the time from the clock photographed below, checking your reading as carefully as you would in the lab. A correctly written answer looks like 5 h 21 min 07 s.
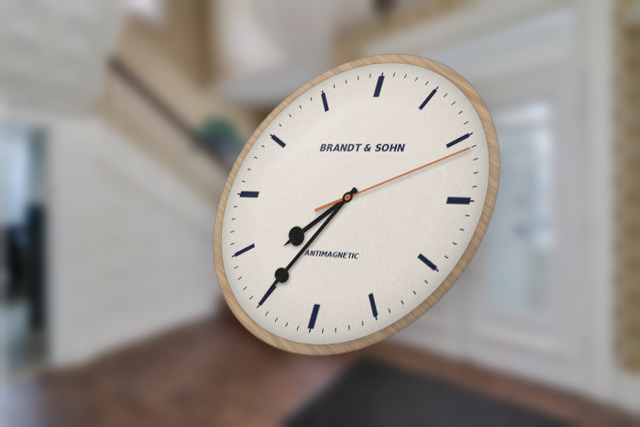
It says 7 h 35 min 11 s
